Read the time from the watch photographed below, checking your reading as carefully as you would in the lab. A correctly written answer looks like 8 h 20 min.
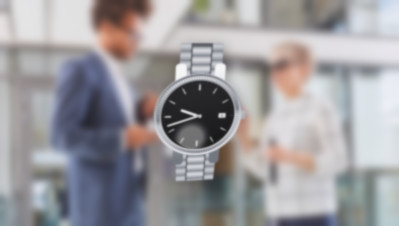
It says 9 h 42 min
